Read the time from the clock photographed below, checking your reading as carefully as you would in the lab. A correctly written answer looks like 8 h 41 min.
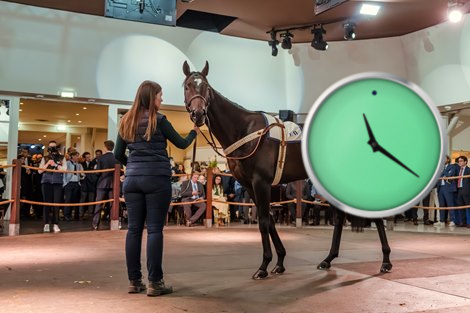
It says 11 h 21 min
